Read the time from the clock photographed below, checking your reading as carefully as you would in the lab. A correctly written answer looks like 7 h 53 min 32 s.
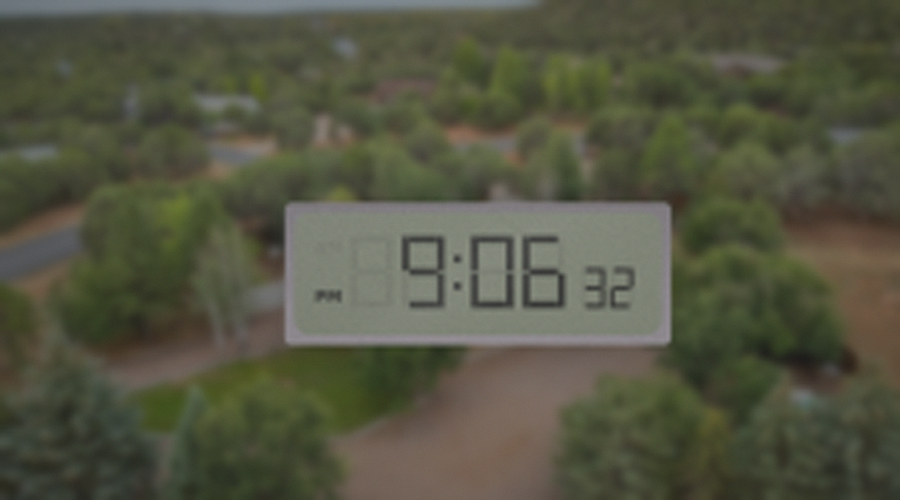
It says 9 h 06 min 32 s
